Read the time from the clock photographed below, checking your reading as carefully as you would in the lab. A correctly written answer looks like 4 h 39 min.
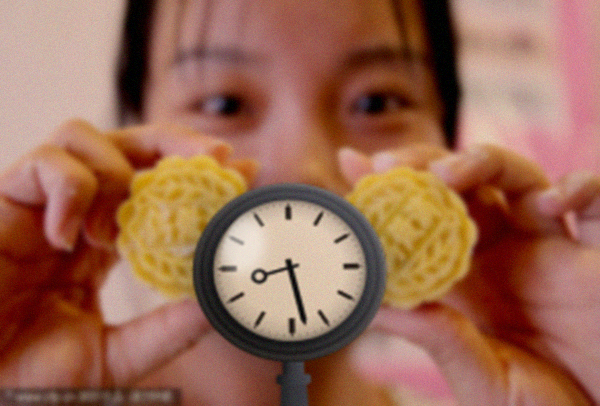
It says 8 h 28 min
